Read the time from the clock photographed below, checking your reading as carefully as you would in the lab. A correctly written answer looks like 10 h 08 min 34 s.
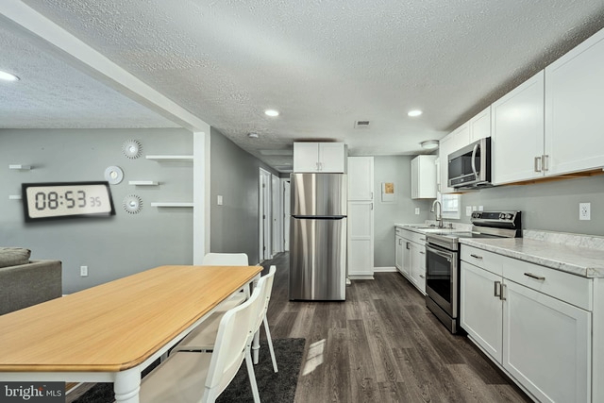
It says 8 h 53 min 35 s
